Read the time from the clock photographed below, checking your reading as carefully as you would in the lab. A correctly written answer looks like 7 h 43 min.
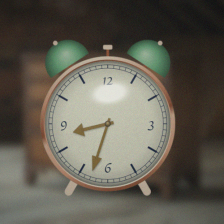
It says 8 h 33 min
